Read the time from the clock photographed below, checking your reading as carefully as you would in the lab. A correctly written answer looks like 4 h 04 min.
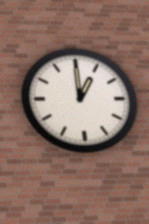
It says 1 h 00 min
